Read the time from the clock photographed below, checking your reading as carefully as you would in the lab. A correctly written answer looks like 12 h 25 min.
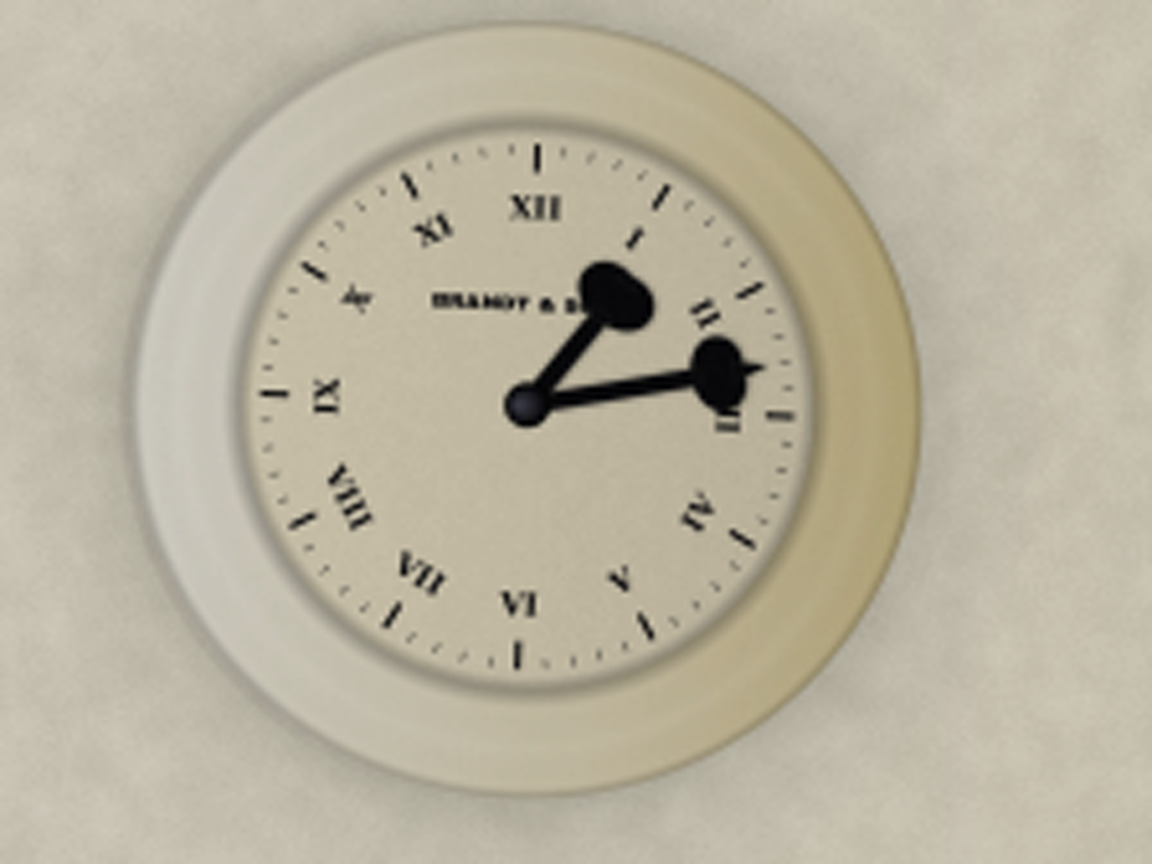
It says 1 h 13 min
